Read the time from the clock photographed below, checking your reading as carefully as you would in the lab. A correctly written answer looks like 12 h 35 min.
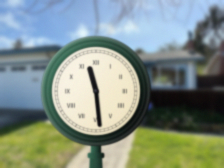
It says 11 h 29 min
